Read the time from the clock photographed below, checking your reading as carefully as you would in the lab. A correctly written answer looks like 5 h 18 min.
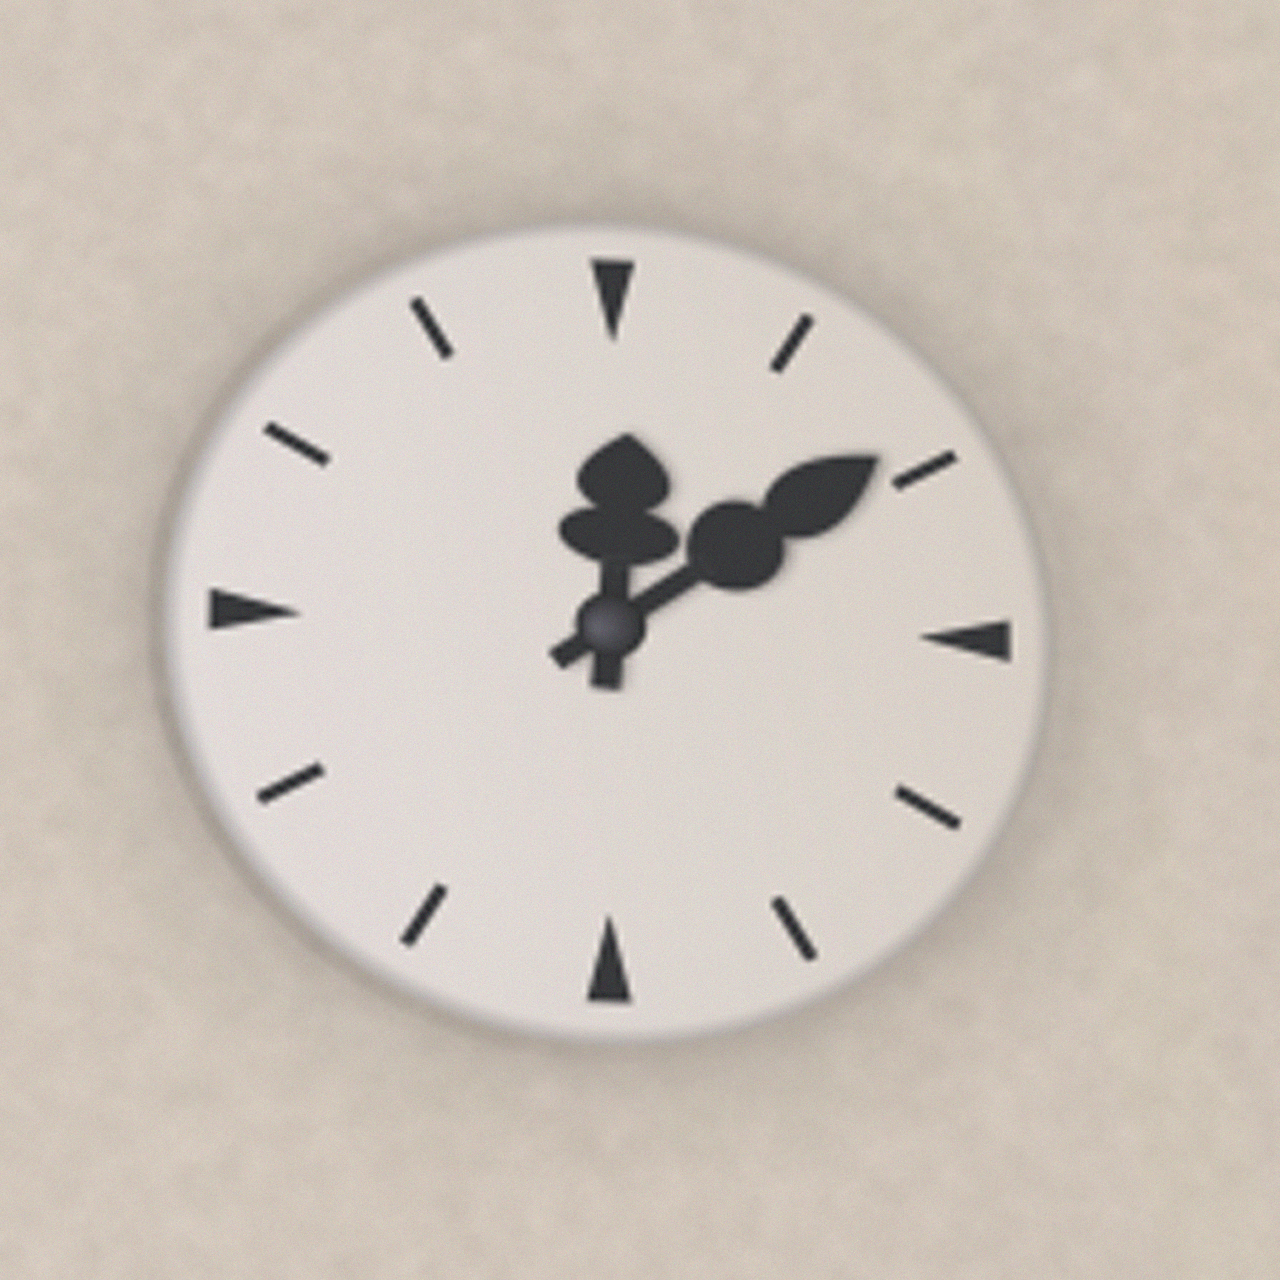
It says 12 h 09 min
